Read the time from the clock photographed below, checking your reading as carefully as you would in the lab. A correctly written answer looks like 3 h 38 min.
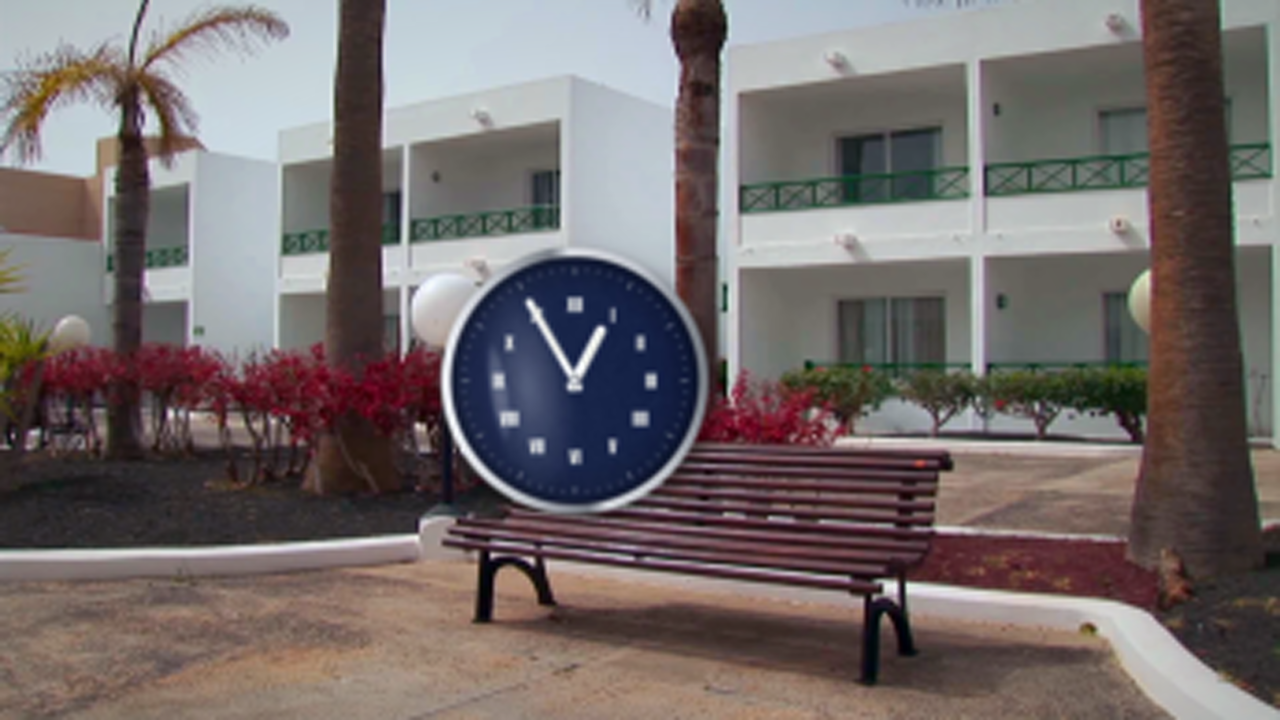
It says 12 h 55 min
